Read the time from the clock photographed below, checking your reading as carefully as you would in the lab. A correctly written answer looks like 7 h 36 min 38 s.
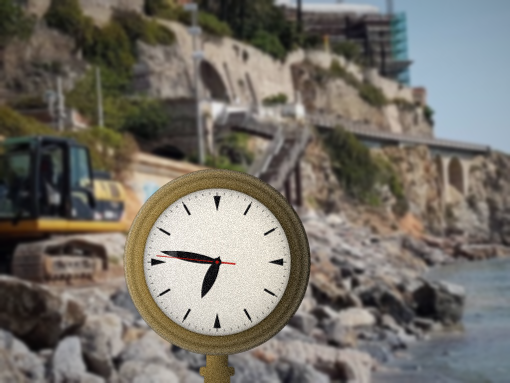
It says 6 h 46 min 46 s
